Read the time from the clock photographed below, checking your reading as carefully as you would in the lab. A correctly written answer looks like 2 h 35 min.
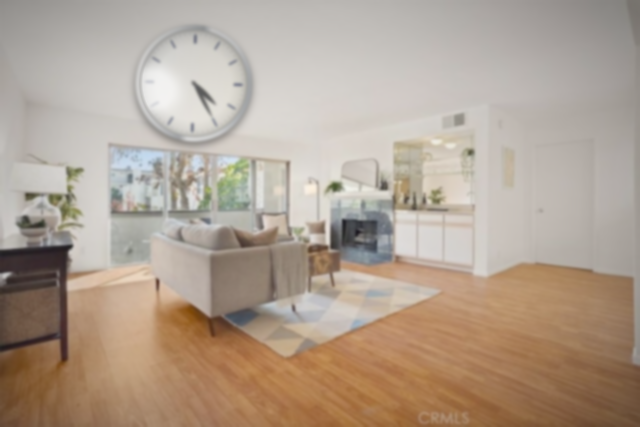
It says 4 h 25 min
